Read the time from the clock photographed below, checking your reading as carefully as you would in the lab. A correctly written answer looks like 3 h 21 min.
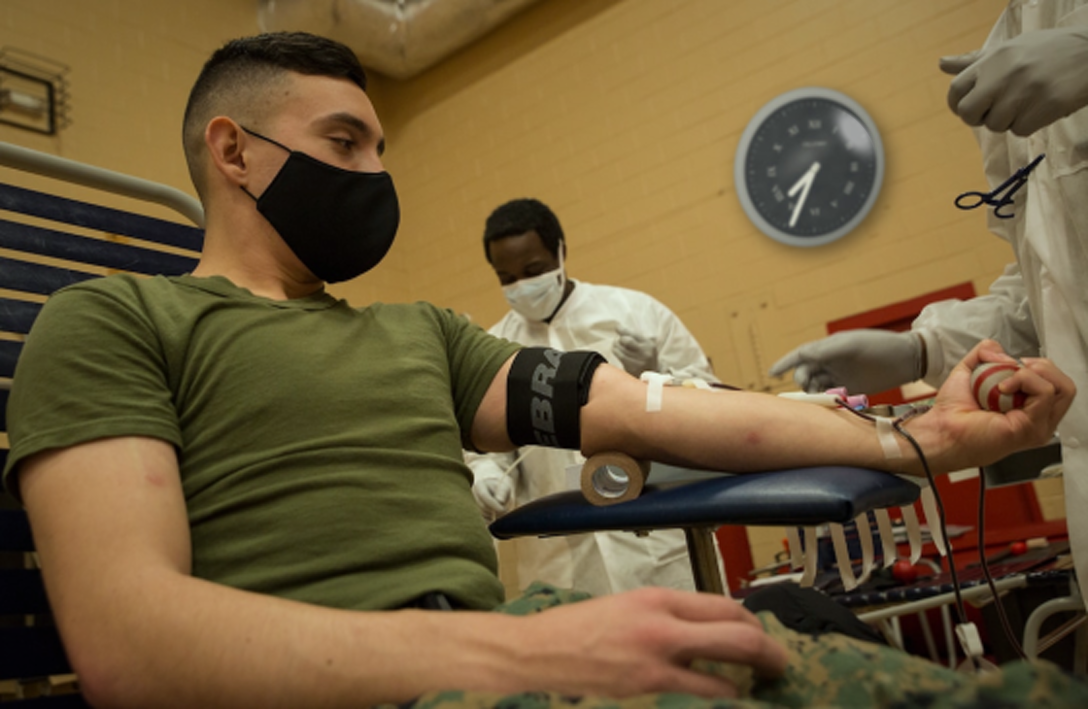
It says 7 h 34 min
